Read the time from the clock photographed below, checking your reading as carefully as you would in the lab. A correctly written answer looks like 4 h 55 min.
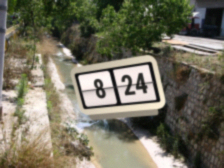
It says 8 h 24 min
